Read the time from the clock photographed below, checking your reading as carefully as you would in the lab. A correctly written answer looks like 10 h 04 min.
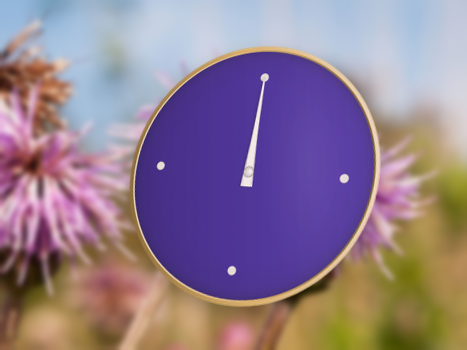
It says 12 h 00 min
